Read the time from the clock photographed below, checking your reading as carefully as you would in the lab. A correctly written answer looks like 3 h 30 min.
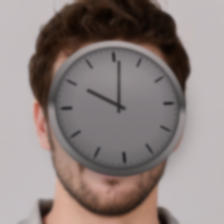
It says 10 h 01 min
